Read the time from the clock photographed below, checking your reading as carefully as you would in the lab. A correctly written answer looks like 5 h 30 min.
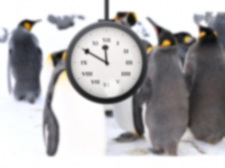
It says 11 h 50 min
